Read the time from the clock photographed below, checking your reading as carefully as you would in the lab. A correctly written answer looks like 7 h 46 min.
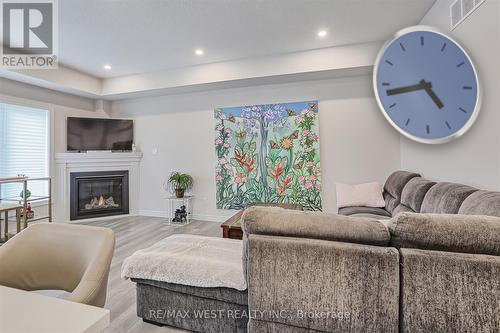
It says 4 h 43 min
